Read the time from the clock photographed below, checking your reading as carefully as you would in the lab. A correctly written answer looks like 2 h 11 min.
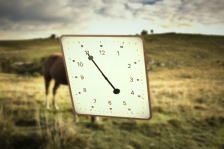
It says 4 h 55 min
